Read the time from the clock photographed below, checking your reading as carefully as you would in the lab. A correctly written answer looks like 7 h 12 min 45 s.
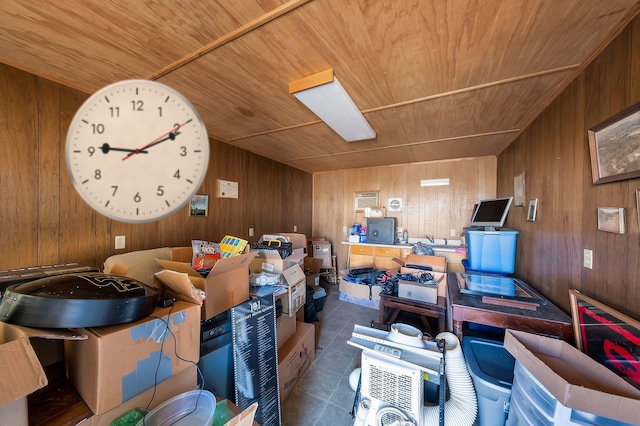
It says 9 h 11 min 10 s
